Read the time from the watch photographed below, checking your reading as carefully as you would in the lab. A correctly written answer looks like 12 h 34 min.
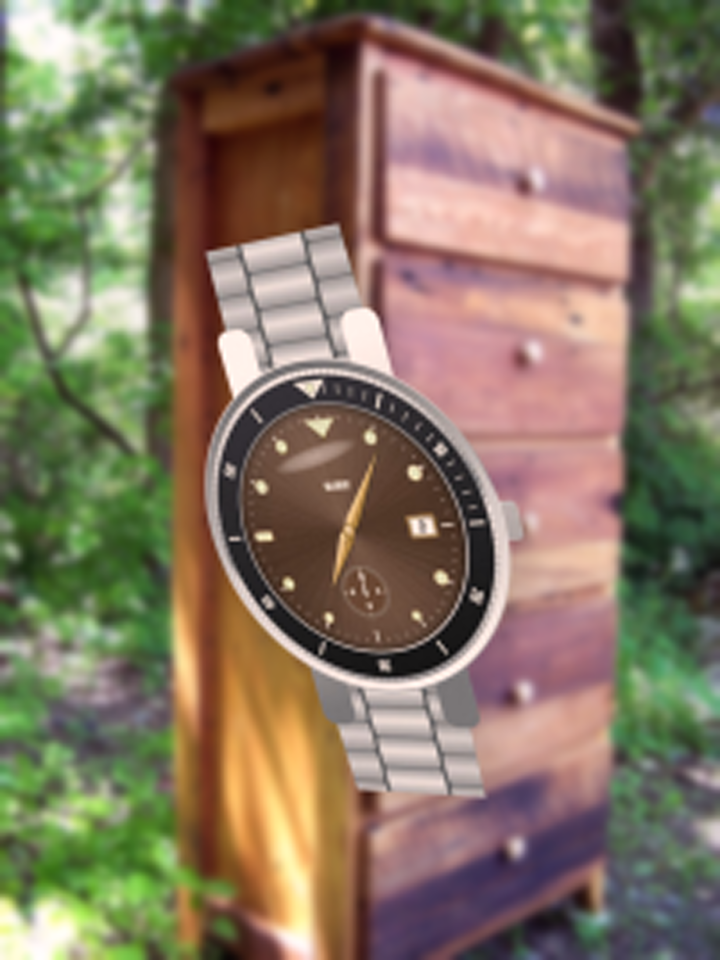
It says 7 h 06 min
